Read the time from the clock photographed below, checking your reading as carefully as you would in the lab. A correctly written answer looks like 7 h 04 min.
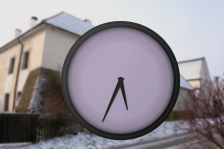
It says 5 h 34 min
